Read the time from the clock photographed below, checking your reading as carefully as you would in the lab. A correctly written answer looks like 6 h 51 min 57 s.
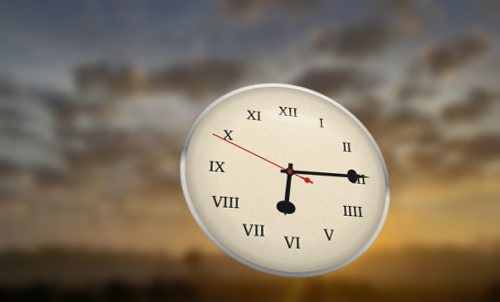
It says 6 h 14 min 49 s
